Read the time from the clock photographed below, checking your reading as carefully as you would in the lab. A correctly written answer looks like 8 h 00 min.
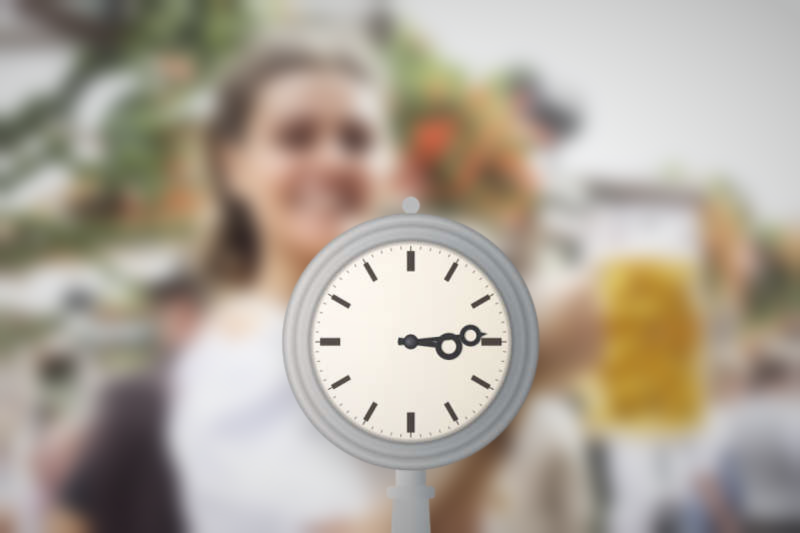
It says 3 h 14 min
